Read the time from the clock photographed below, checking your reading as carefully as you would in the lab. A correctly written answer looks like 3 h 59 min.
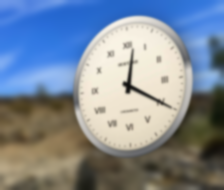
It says 12 h 20 min
